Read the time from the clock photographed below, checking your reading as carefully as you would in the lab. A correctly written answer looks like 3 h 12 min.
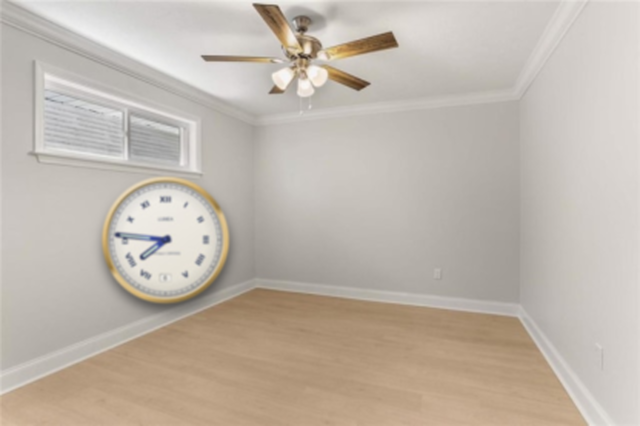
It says 7 h 46 min
